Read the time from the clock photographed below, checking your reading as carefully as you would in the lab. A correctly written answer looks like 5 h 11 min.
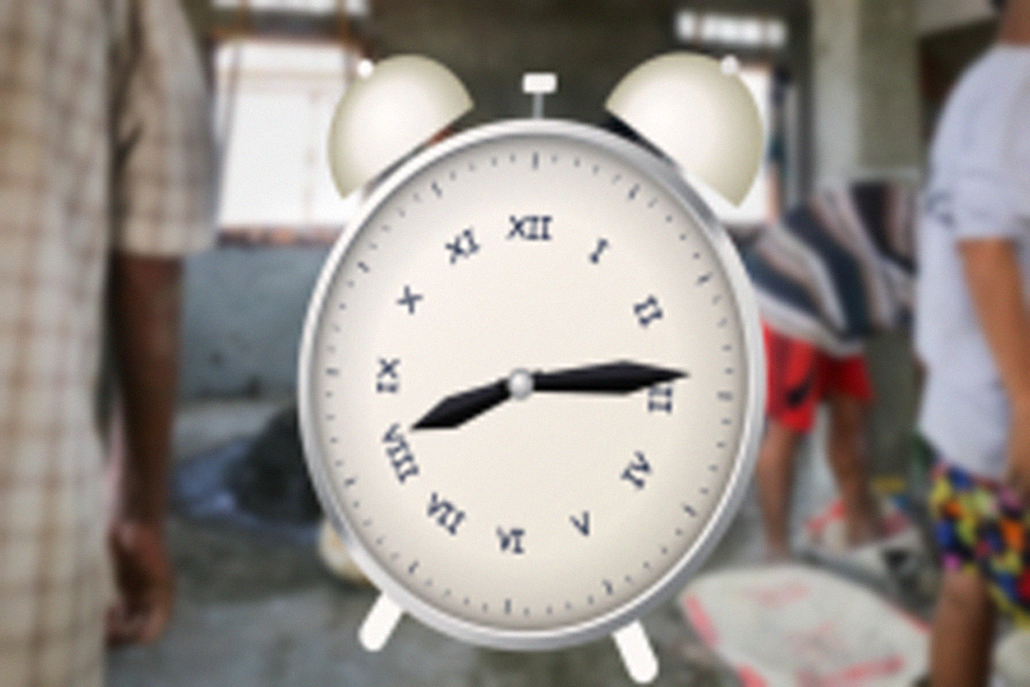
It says 8 h 14 min
